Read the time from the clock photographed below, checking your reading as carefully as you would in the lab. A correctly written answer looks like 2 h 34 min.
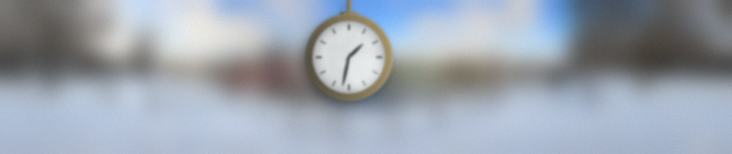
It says 1 h 32 min
